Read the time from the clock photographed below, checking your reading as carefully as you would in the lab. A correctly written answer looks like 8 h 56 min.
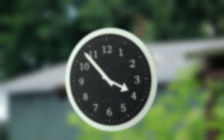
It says 3 h 53 min
